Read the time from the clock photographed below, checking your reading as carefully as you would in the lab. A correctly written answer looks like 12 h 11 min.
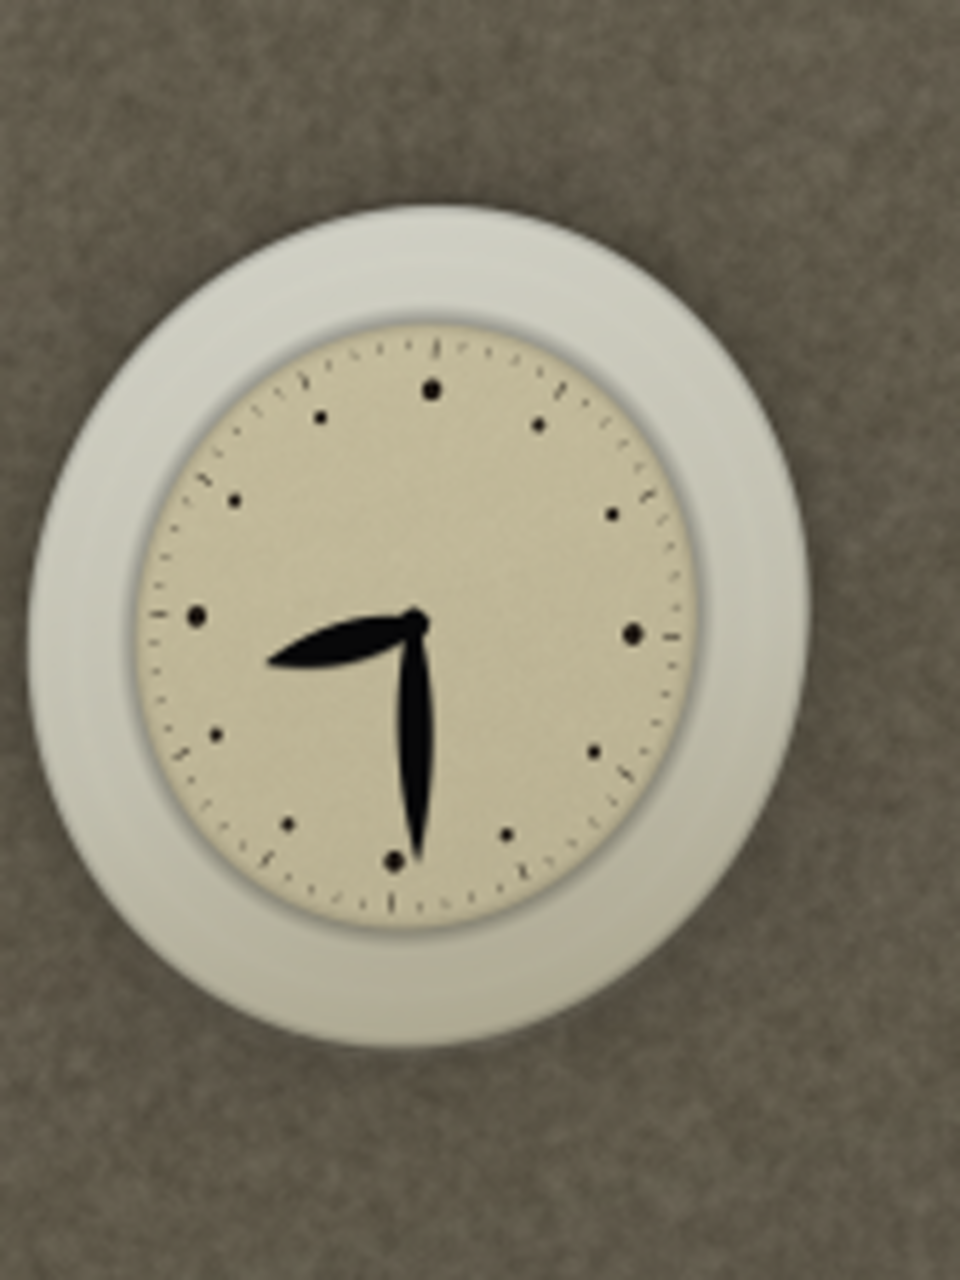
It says 8 h 29 min
